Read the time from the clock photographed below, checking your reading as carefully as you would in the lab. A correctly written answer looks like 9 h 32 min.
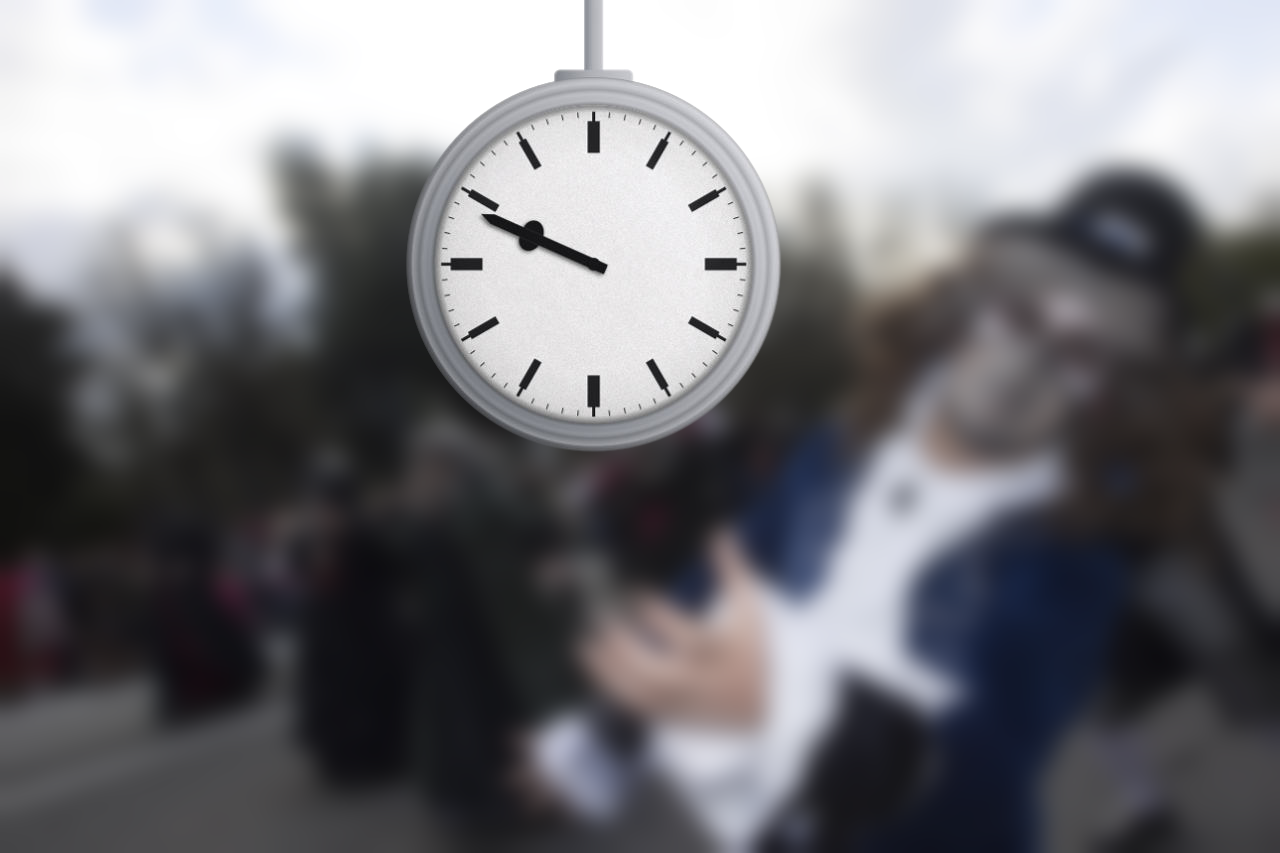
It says 9 h 49 min
